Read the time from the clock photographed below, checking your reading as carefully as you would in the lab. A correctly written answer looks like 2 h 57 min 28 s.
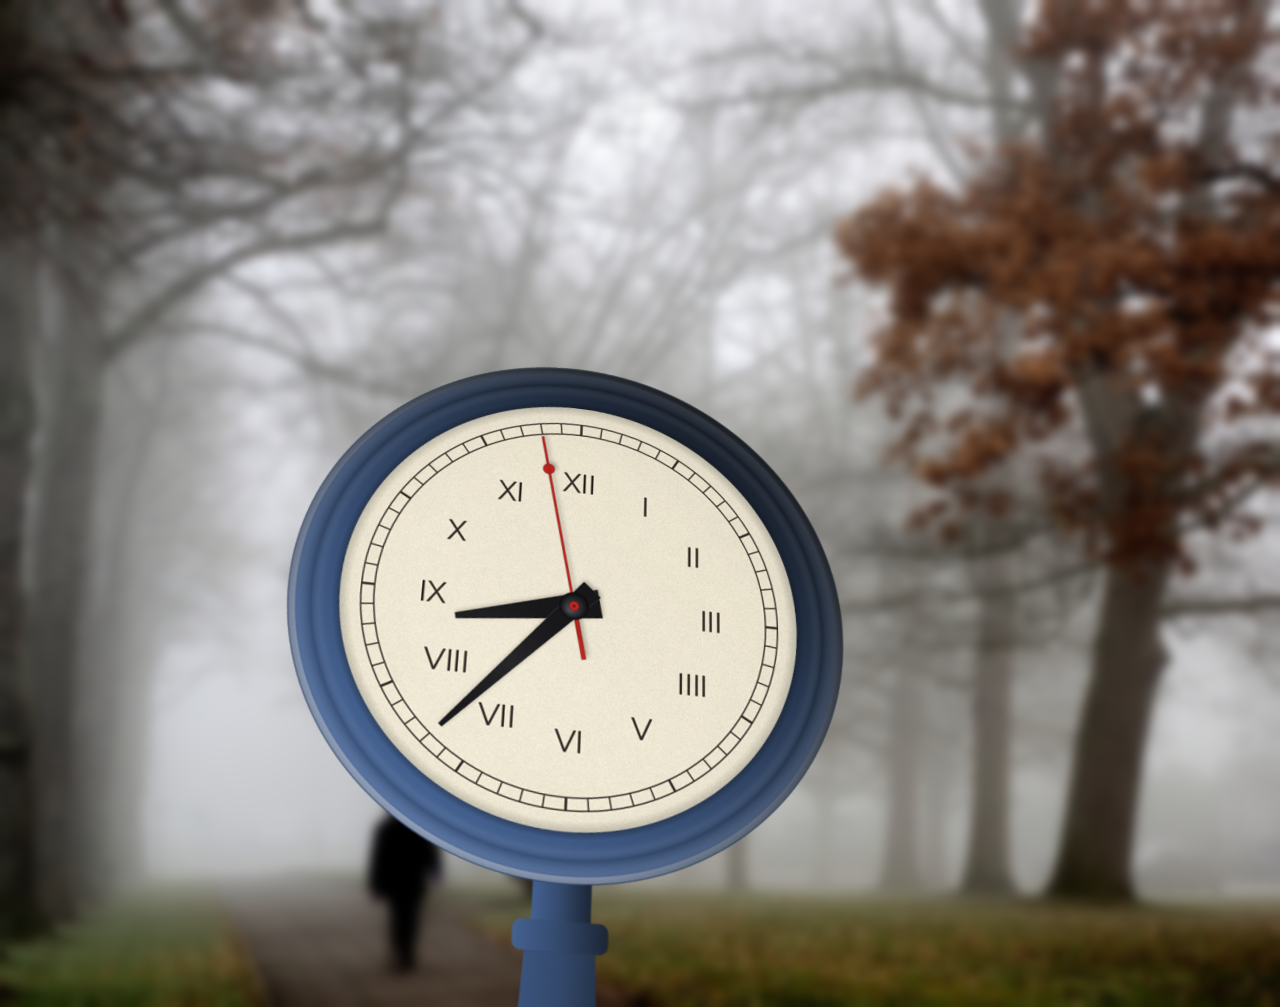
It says 8 h 36 min 58 s
